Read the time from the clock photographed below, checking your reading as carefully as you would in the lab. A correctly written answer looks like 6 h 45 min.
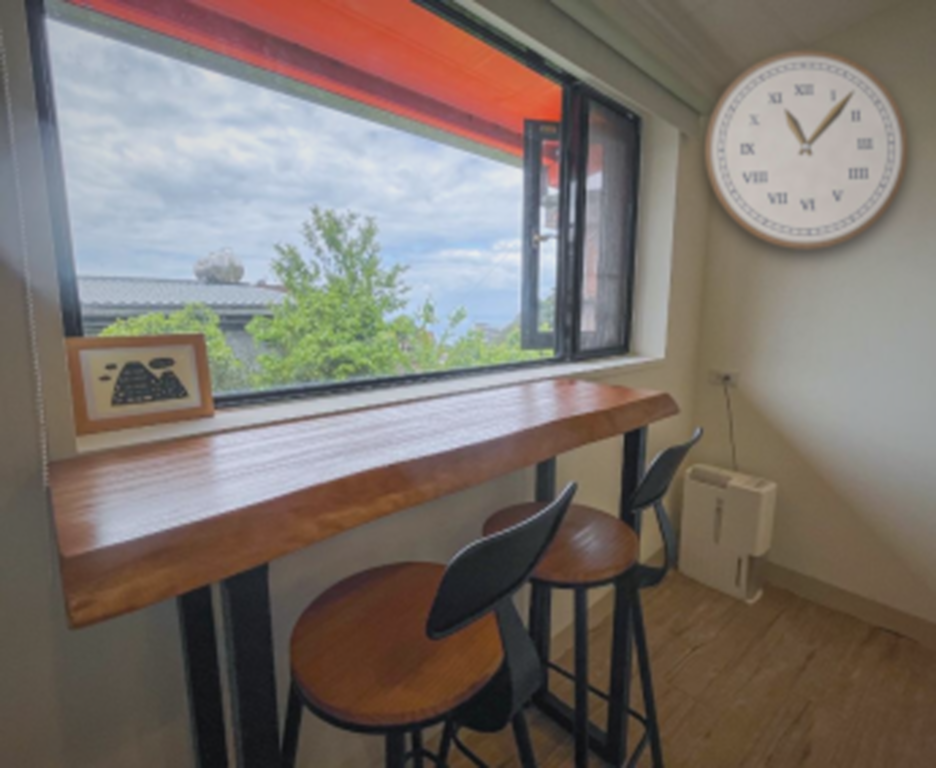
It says 11 h 07 min
